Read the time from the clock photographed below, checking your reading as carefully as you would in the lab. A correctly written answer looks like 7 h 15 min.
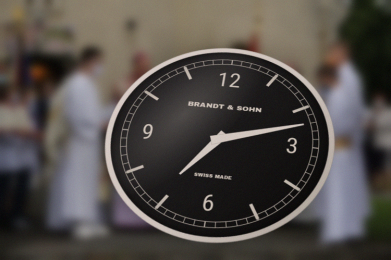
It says 7 h 12 min
